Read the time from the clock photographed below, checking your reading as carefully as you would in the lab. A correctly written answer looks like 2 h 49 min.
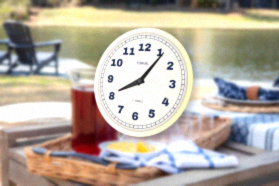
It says 8 h 06 min
